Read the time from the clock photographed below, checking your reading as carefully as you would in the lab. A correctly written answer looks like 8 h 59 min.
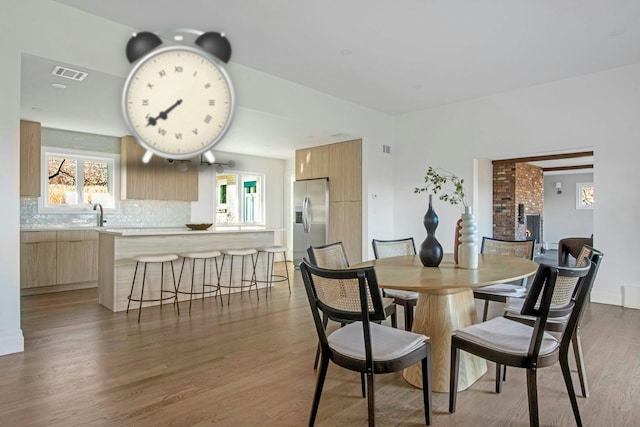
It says 7 h 39 min
